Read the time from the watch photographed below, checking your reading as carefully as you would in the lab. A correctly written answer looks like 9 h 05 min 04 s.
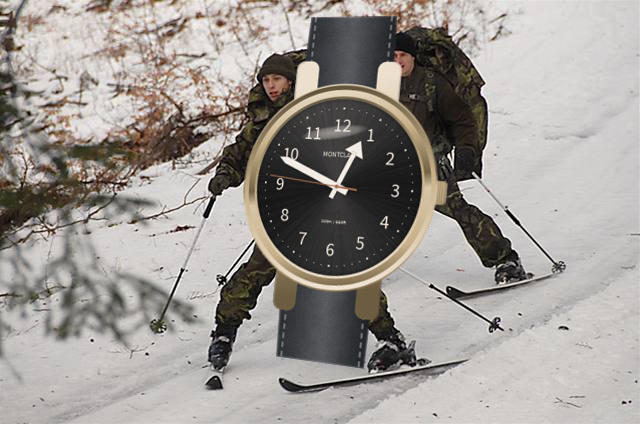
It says 12 h 48 min 46 s
